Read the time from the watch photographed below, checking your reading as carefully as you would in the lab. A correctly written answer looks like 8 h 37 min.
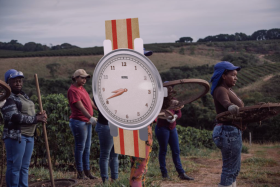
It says 8 h 41 min
